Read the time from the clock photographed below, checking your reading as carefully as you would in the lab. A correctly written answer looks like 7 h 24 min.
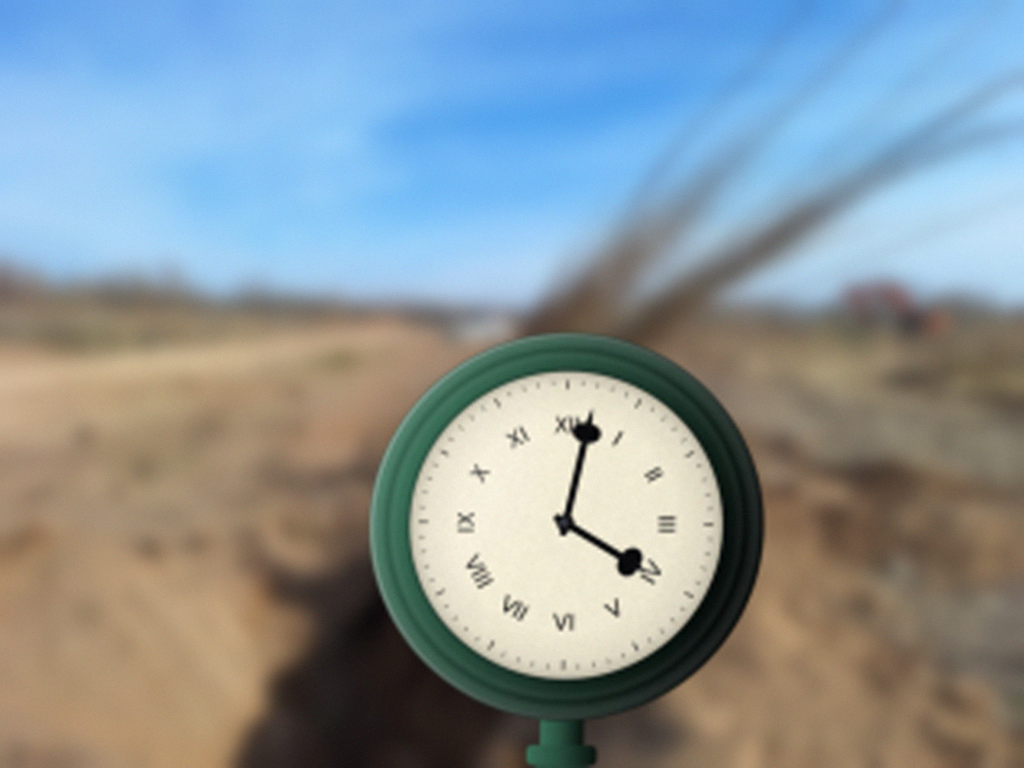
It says 4 h 02 min
